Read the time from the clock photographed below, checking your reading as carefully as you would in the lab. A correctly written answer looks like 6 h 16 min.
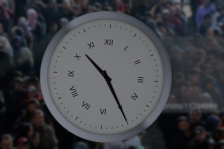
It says 10 h 25 min
